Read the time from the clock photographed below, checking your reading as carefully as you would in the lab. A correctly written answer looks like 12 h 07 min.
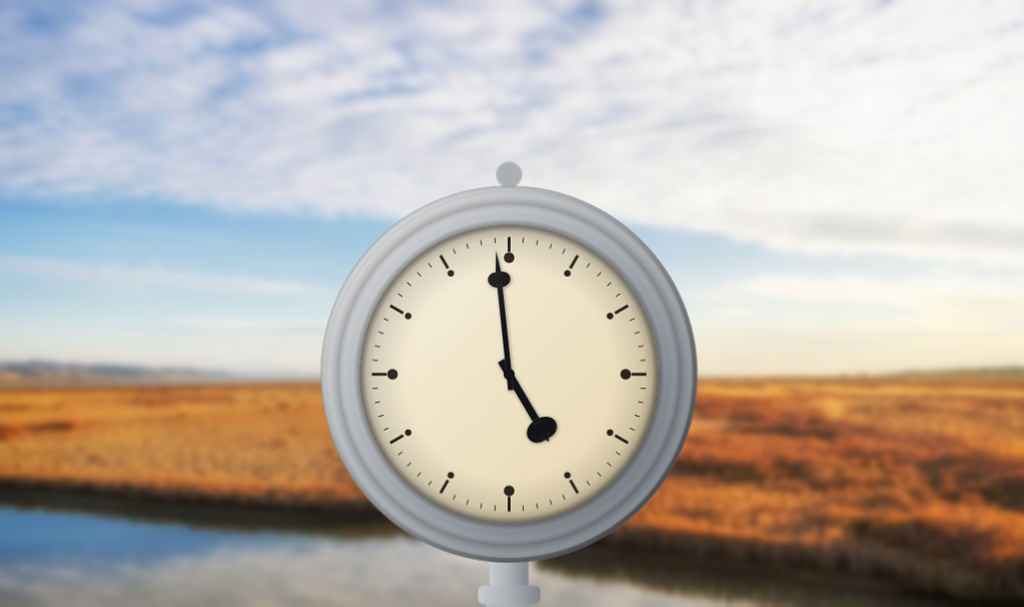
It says 4 h 59 min
